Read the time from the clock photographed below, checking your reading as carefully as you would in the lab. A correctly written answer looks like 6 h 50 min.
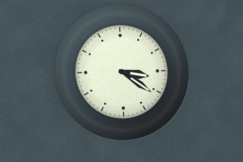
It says 3 h 21 min
